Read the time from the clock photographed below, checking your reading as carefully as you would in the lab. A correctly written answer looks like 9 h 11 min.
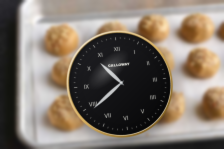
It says 10 h 39 min
